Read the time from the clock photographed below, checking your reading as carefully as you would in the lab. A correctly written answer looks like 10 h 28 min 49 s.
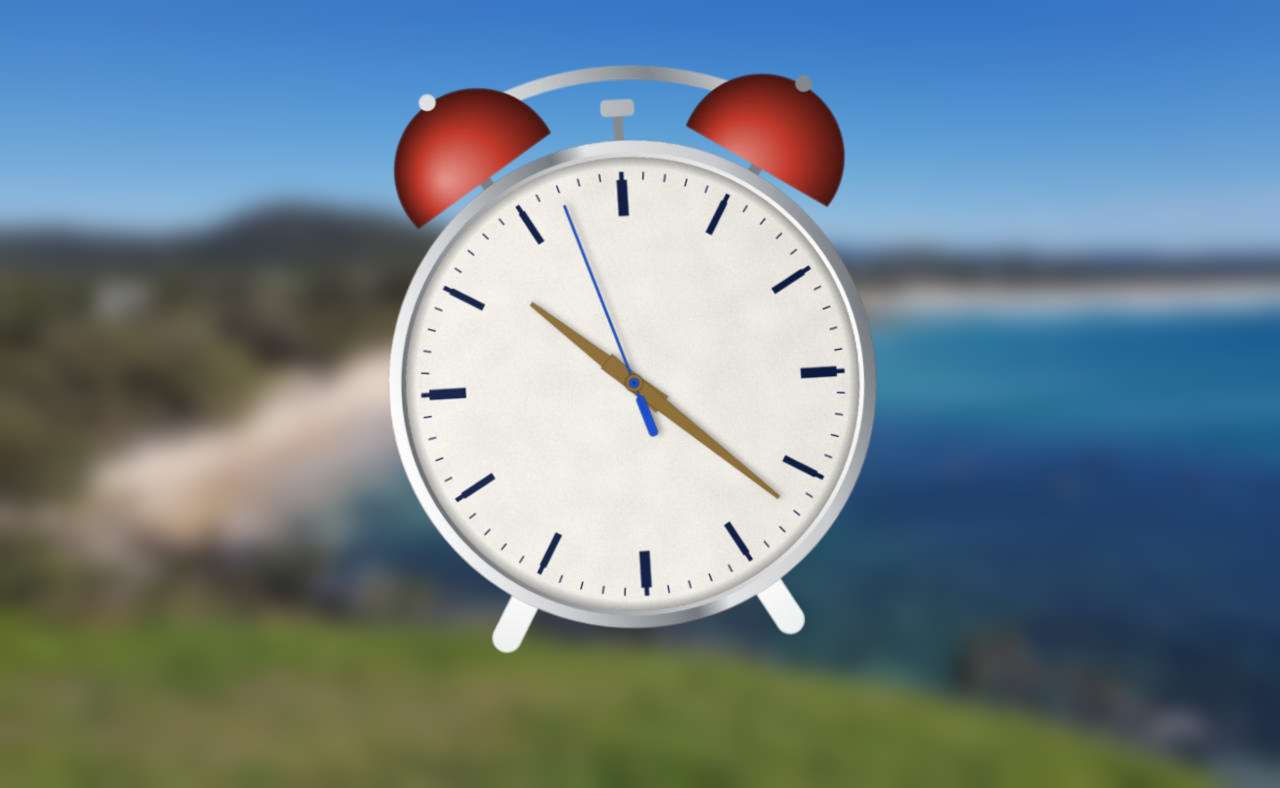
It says 10 h 21 min 57 s
